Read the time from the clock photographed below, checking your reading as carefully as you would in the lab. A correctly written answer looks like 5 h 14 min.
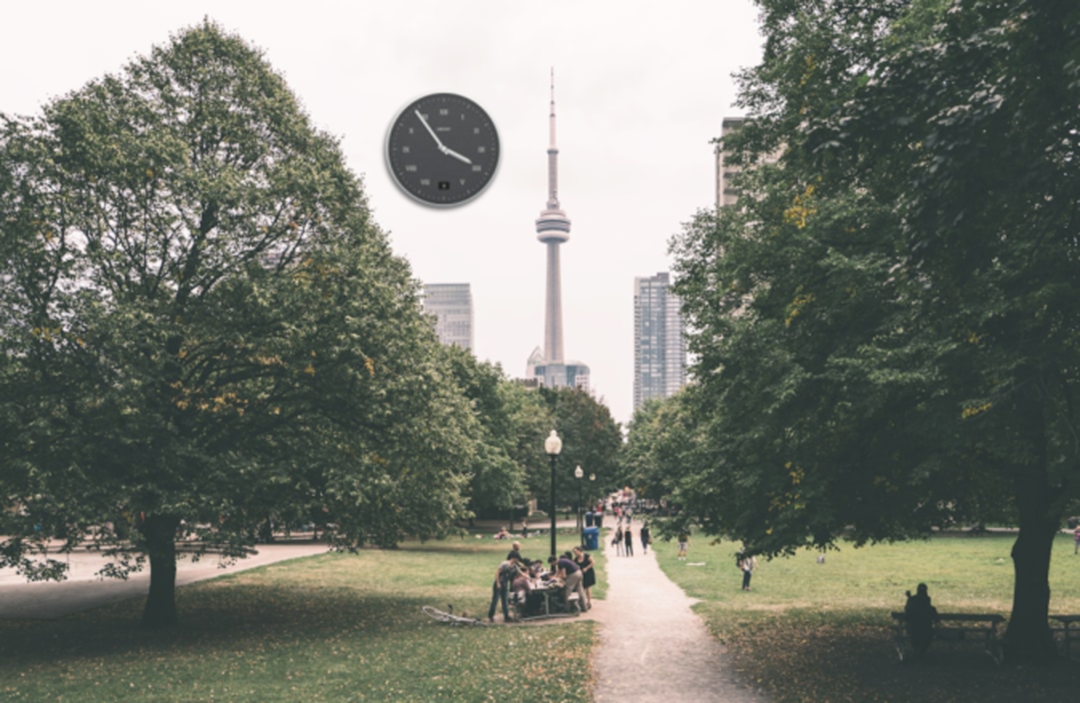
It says 3 h 54 min
